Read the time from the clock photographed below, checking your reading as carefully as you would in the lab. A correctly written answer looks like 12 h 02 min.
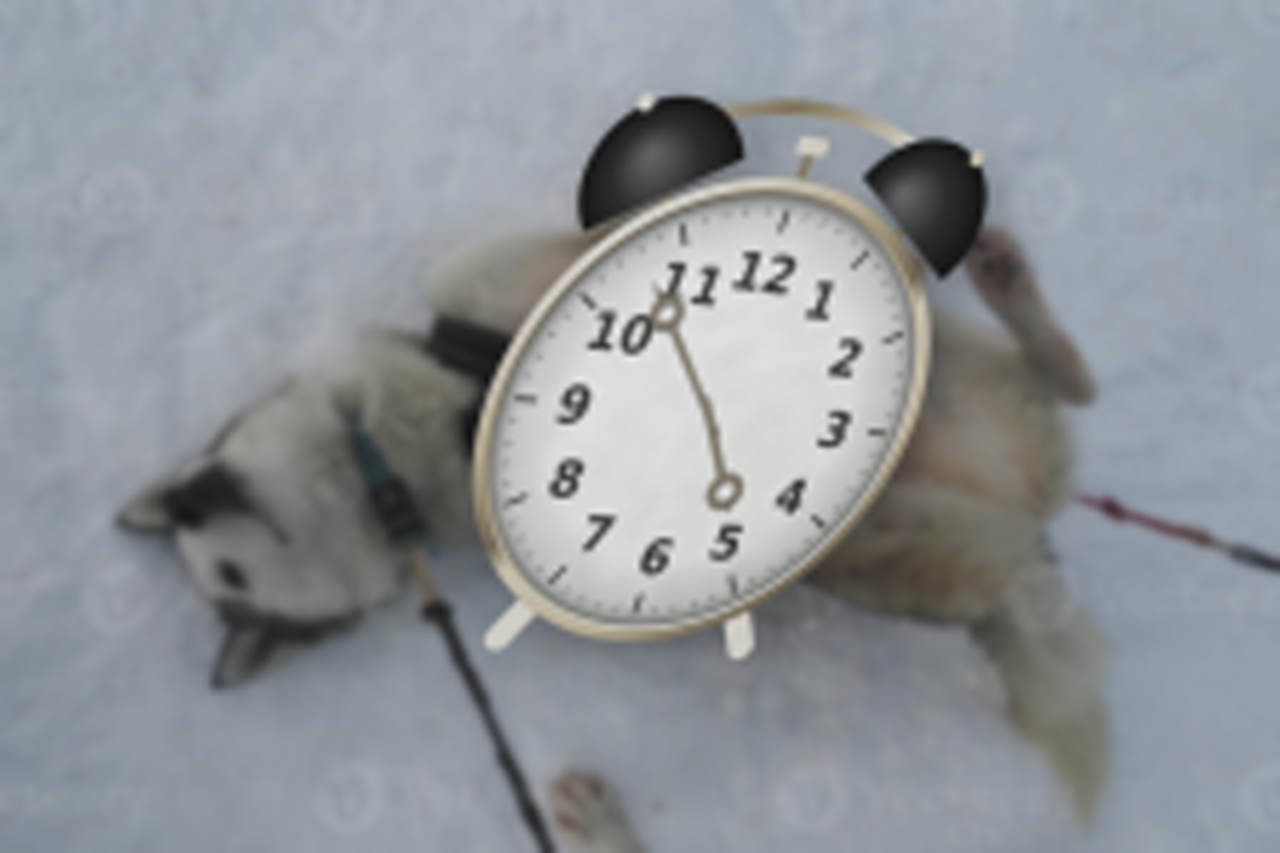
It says 4 h 53 min
